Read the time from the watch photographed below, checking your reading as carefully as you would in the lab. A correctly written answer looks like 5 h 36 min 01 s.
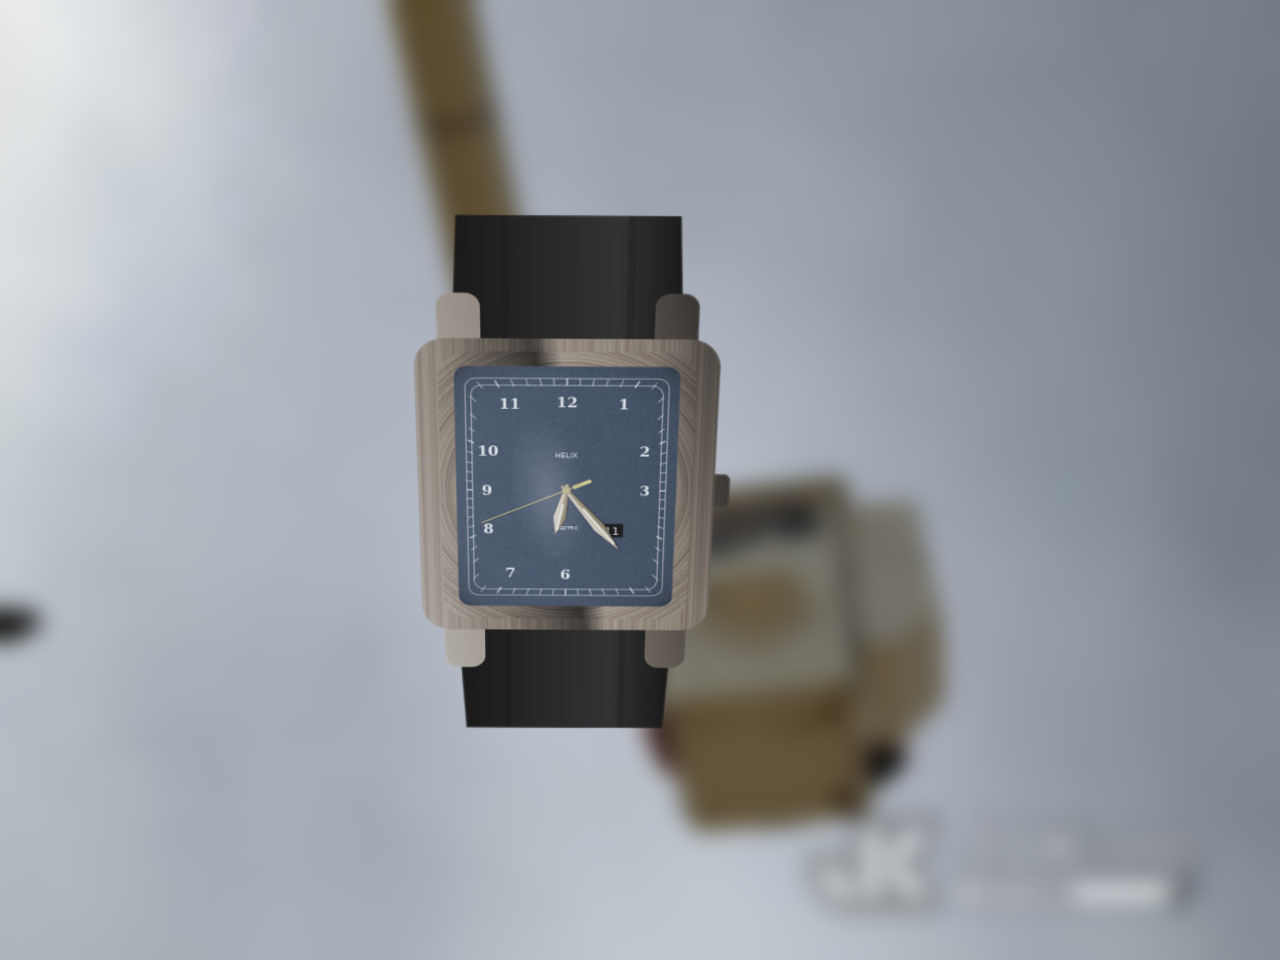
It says 6 h 23 min 41 s
